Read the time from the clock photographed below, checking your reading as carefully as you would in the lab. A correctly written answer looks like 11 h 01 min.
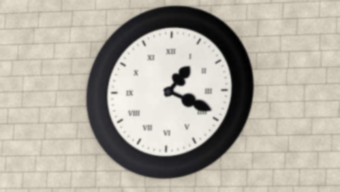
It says 1 h 19 min
